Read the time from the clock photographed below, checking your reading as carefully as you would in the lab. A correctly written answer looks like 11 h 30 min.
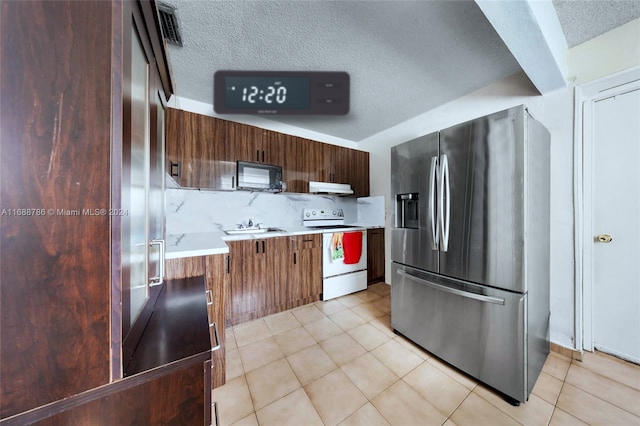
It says 12 h 20 min
